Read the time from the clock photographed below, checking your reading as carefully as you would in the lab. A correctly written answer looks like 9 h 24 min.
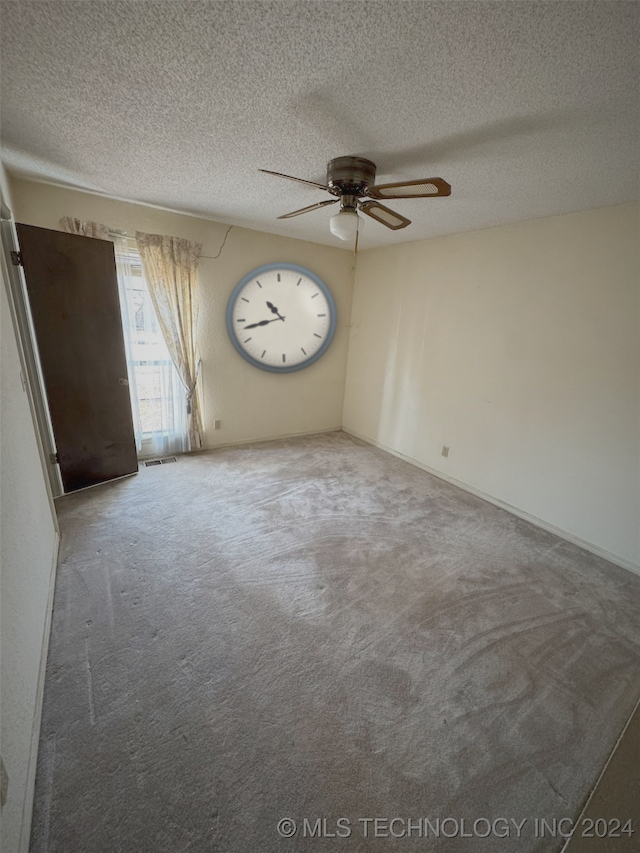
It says 10 h 43 min
